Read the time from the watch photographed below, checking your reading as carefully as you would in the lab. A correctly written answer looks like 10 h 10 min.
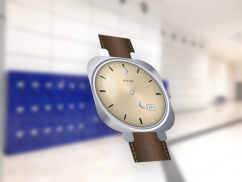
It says 5 h 00 min
